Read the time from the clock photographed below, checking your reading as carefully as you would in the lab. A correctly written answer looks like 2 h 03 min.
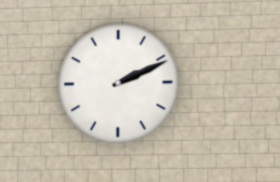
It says 2 h 11 min
